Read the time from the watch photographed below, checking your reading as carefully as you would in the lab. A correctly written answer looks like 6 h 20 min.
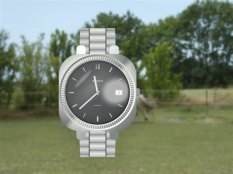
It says 11 h 38 min
